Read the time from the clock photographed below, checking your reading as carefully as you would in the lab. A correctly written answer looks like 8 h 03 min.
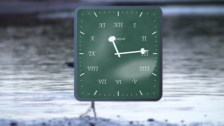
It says 11 h 14 min
